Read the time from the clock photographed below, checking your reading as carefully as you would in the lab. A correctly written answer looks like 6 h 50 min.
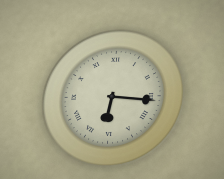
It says 6 h 16 min
